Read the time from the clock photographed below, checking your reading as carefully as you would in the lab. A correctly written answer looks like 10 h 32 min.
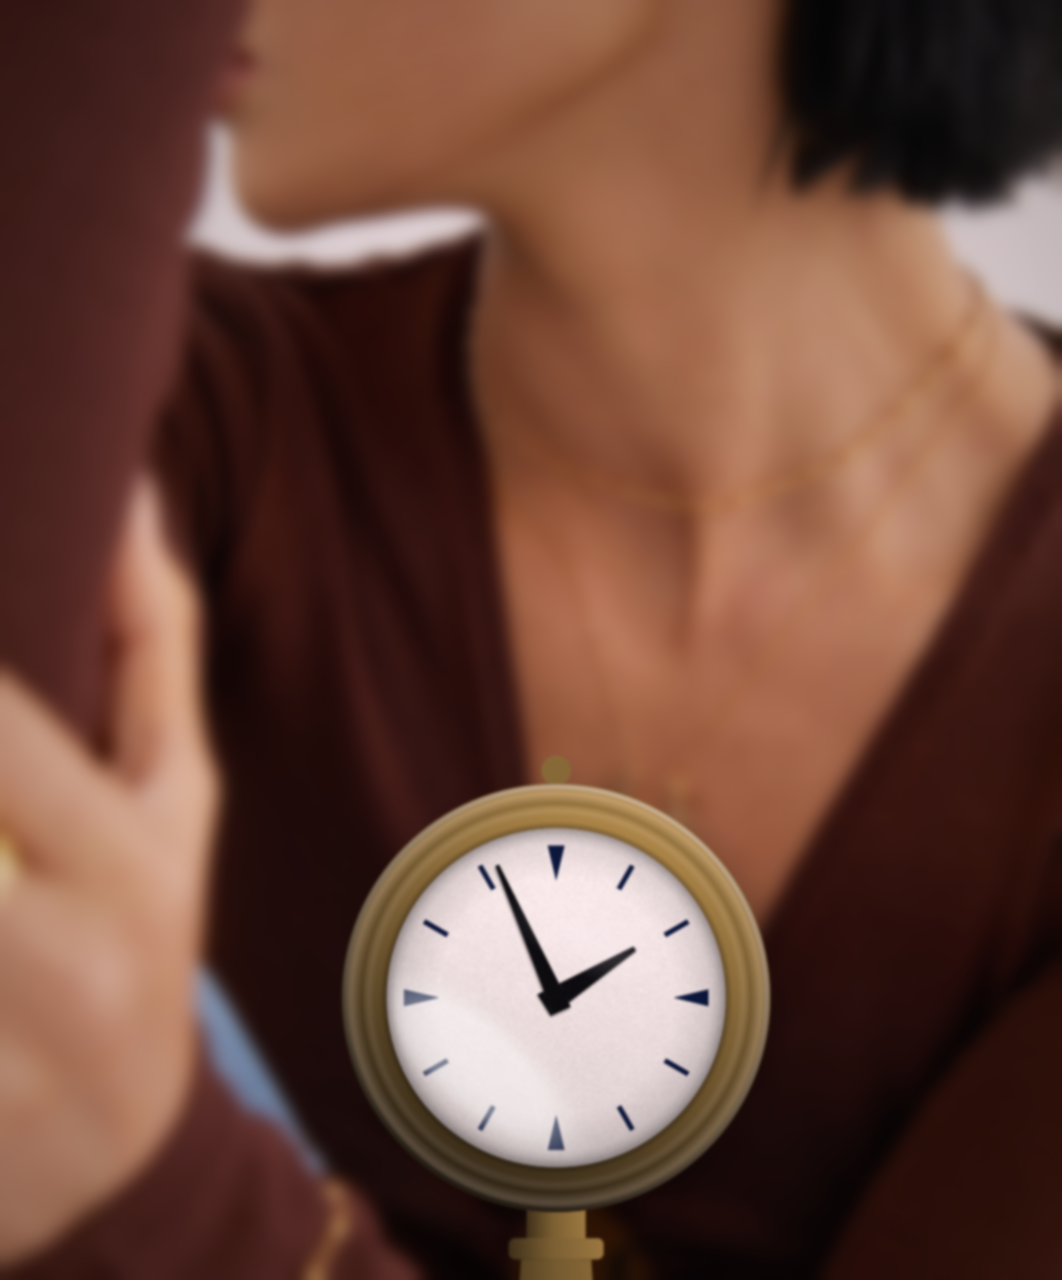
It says 1 h 56 min
